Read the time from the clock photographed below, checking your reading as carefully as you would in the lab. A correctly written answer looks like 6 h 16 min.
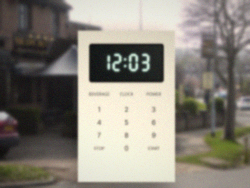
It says 12 h 03 min
